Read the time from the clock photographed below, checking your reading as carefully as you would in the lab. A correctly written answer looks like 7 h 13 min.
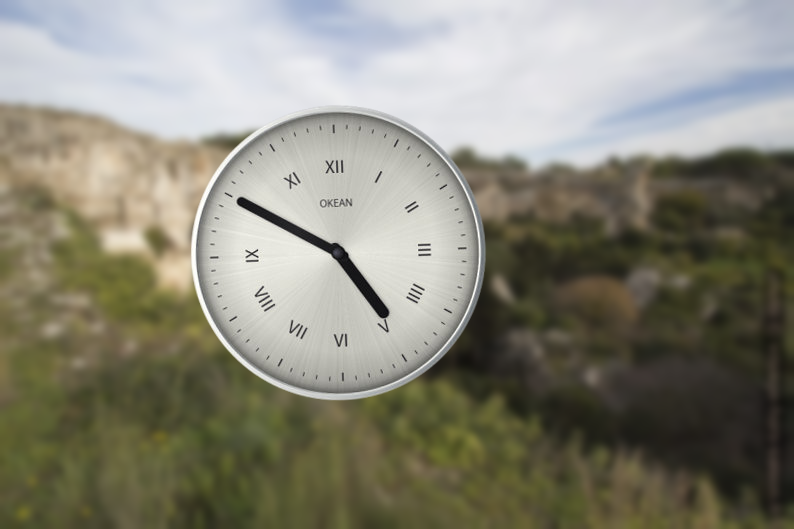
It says 4 h 50 min
